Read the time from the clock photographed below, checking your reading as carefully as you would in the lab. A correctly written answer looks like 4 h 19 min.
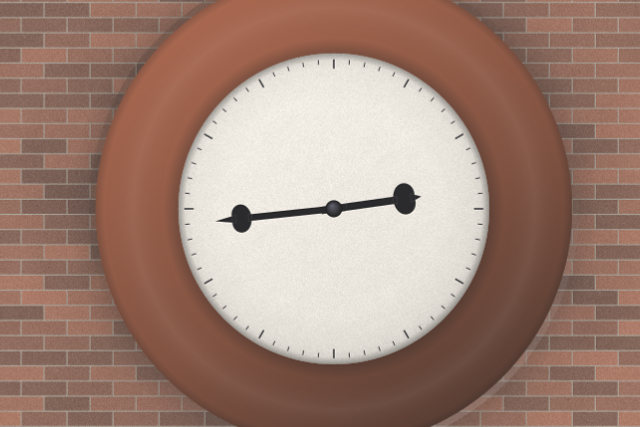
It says 2 h 44 min
